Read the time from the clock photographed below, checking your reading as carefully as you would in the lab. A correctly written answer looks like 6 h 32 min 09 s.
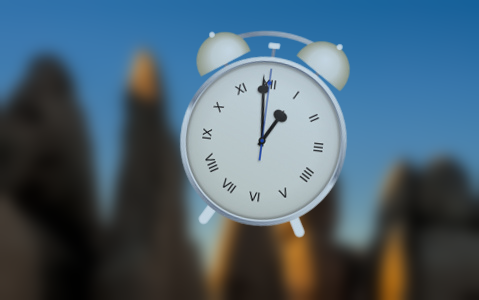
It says 12 h 59 min 00 s
